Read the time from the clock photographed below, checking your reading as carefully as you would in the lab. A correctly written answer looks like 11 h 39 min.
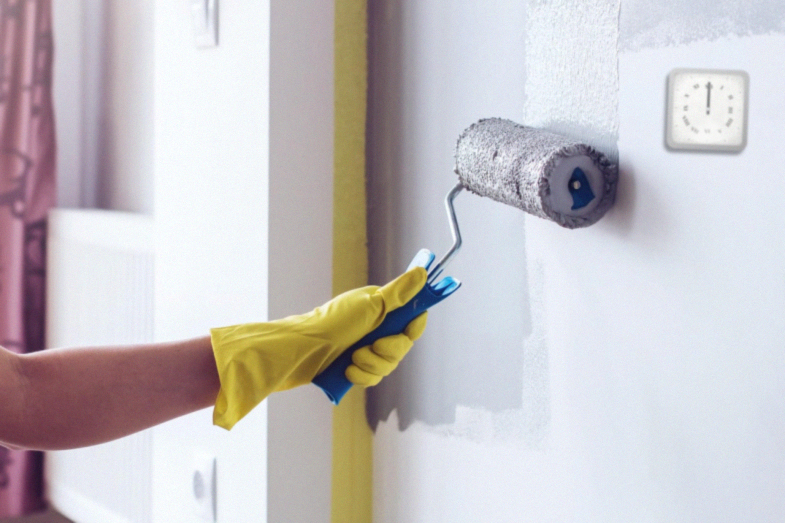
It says 12 h 00 min
